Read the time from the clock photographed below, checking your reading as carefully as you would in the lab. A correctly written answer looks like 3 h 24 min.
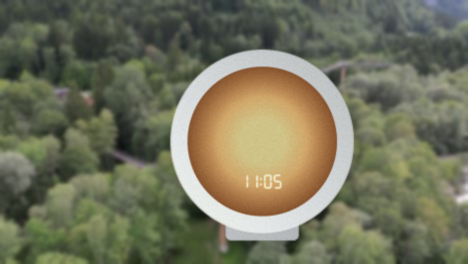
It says 11 h 05 min
